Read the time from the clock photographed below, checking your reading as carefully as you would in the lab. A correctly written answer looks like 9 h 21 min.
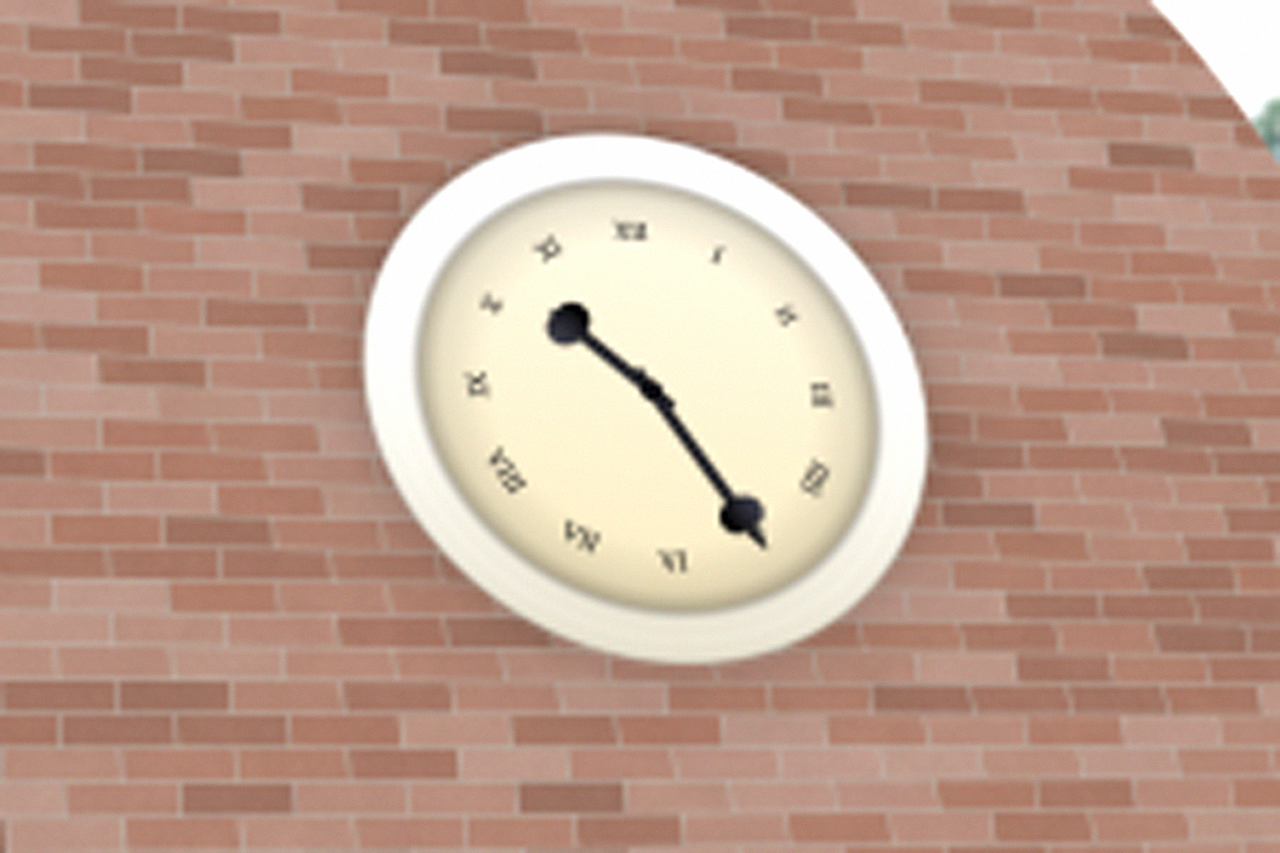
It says 10 h 25 min
